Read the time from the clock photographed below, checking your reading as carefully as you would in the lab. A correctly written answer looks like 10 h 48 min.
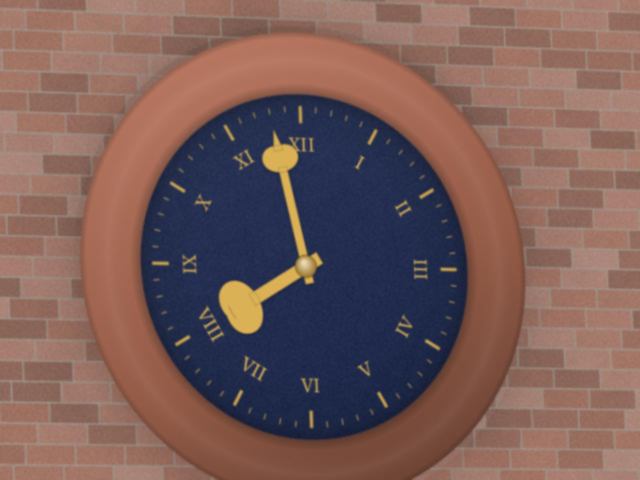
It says 7 h 58 min
